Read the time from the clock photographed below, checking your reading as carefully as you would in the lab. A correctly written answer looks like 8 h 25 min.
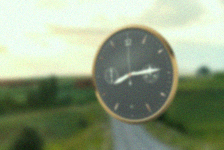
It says 8 h 14 min
